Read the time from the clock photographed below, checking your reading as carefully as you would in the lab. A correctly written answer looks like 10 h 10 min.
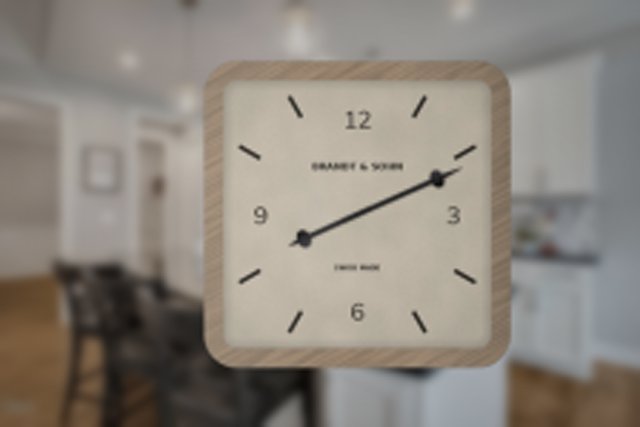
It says 8 h 11 min
